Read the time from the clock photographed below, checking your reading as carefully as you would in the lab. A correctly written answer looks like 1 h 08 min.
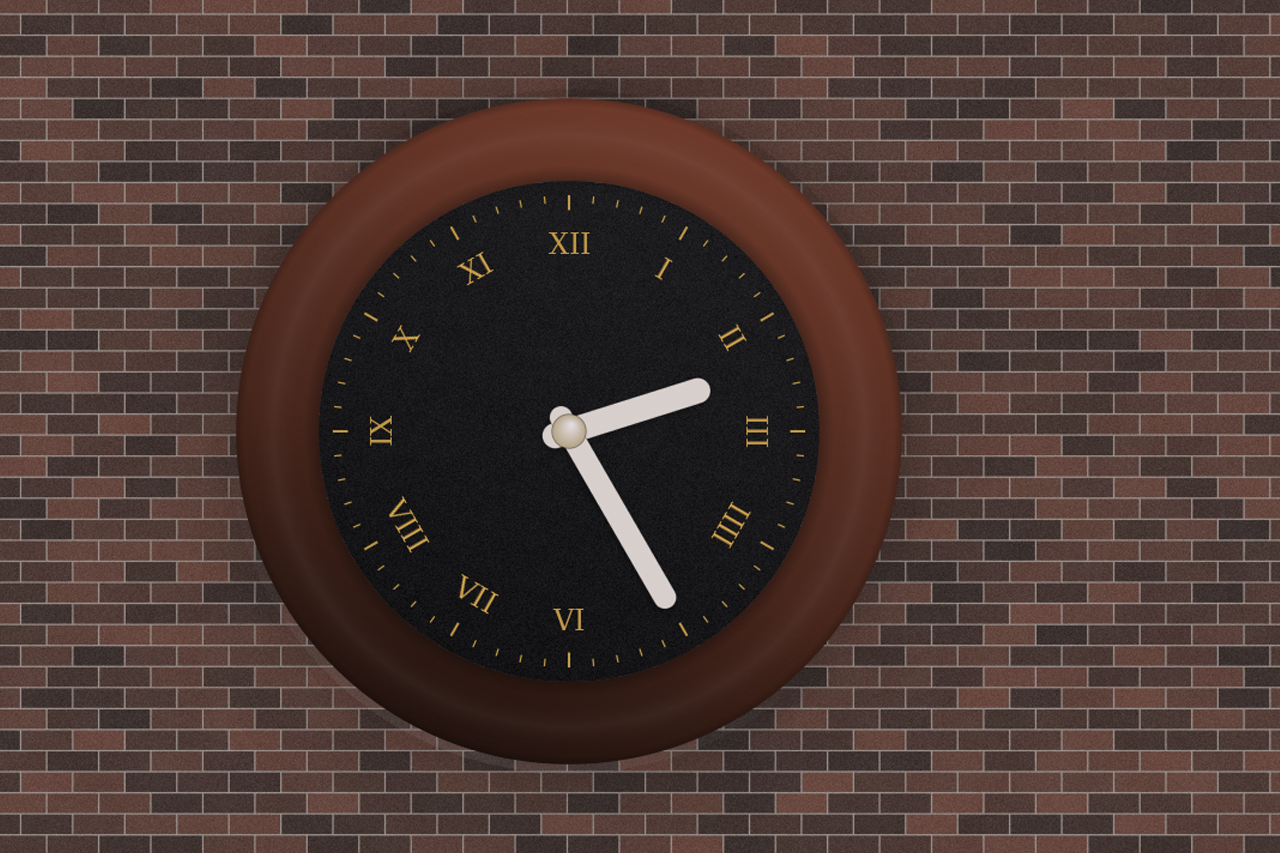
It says 2 h 25 min
